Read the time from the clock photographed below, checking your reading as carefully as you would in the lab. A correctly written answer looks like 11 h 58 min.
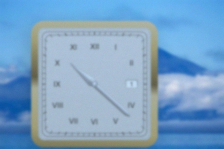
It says 10 h 22 min
